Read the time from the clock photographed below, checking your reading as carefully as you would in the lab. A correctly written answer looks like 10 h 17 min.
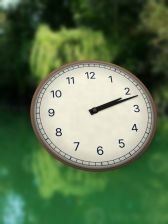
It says 2 h 12 min
